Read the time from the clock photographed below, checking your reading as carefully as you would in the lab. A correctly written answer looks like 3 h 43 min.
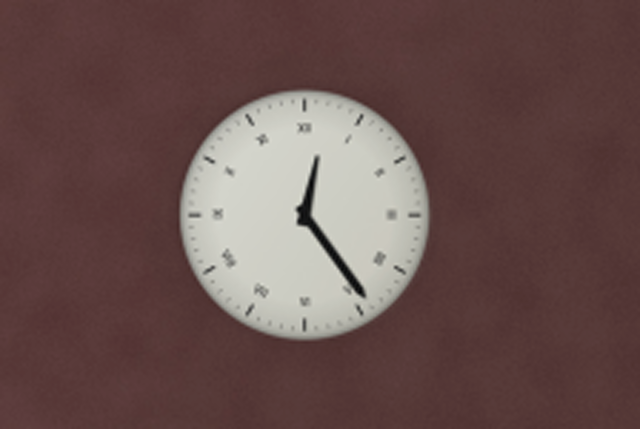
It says 12 h 24 min
